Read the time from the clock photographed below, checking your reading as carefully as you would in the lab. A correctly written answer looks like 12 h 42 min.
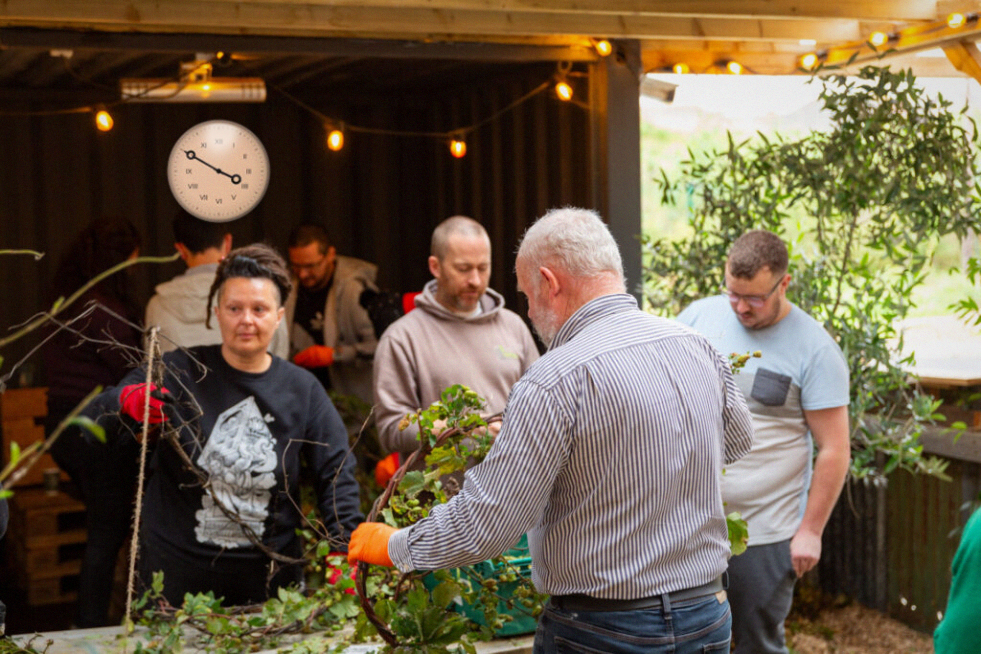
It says 3 h 50 min
